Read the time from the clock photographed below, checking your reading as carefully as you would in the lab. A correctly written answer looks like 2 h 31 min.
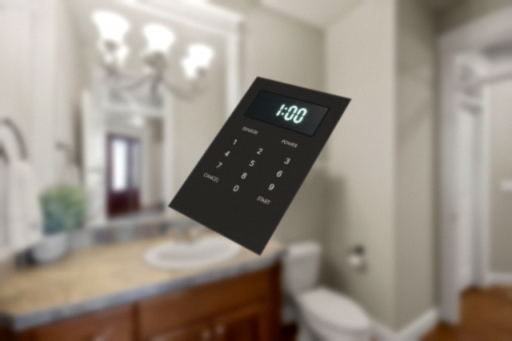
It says 1 h 00 min
